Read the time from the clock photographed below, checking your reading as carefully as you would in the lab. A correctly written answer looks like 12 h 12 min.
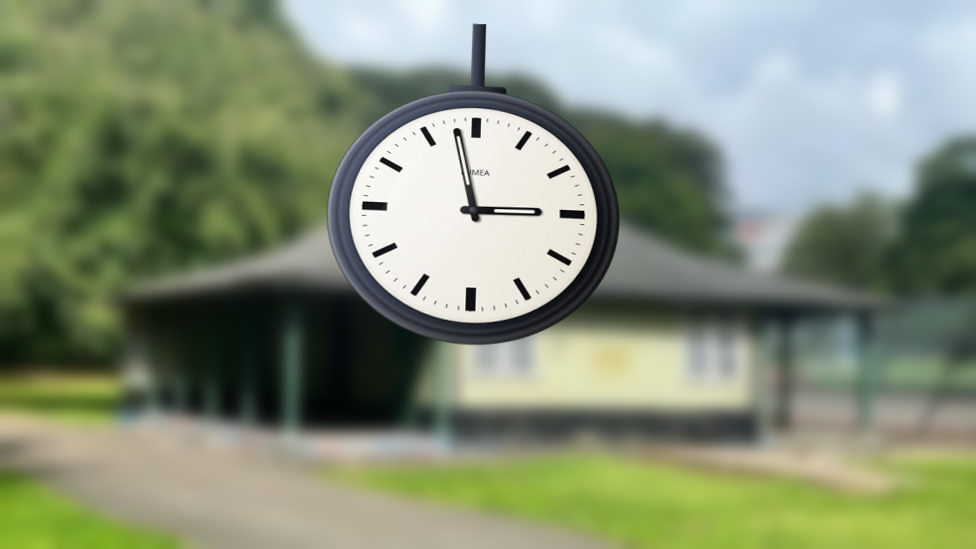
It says 2 h 58 min
